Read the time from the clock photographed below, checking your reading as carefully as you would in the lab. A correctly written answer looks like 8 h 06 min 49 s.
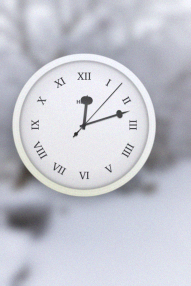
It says 12 h 12 min 07 s
